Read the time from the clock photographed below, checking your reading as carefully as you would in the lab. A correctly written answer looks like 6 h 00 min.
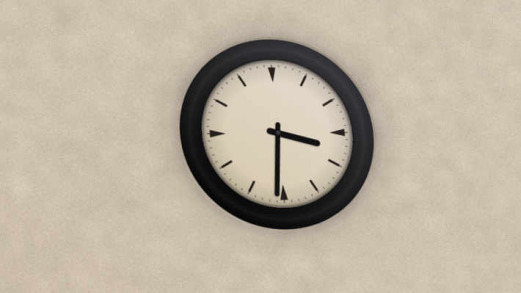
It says 3 h 31 min
